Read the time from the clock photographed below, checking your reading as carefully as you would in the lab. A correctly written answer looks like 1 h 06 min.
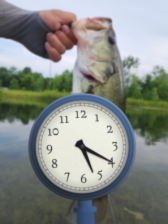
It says 5 h 20 min
